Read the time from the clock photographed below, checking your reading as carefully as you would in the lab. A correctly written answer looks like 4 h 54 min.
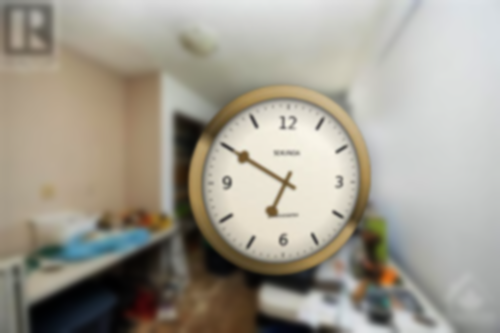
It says 6 h 50 min
